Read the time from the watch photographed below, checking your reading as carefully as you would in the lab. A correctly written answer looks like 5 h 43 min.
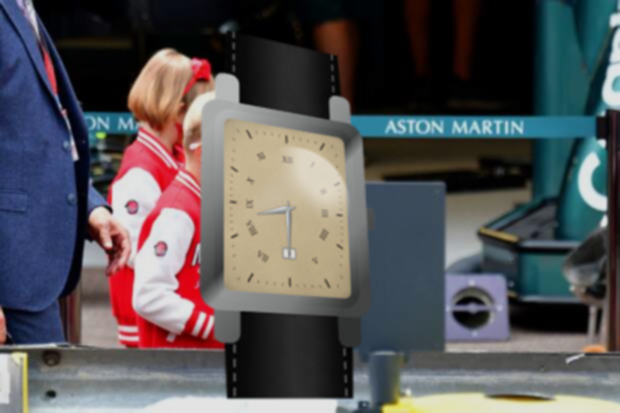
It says 8 h 30 min
